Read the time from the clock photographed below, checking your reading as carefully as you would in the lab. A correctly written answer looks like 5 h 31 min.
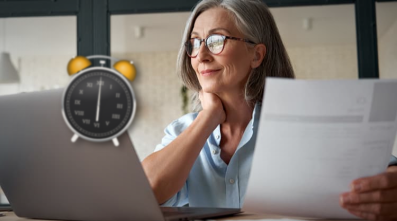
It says 6 h 00 min
